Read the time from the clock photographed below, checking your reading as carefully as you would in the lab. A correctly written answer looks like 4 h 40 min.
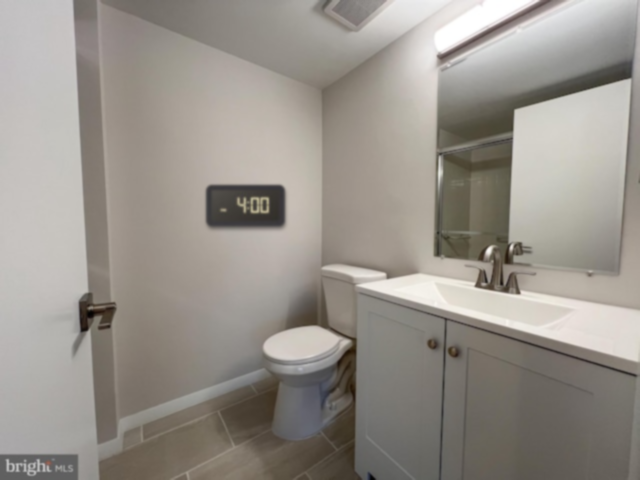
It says 4 h 00 min
